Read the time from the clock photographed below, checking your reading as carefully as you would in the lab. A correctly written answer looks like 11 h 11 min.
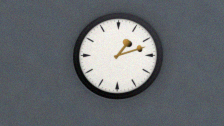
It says 1 h 12 min
